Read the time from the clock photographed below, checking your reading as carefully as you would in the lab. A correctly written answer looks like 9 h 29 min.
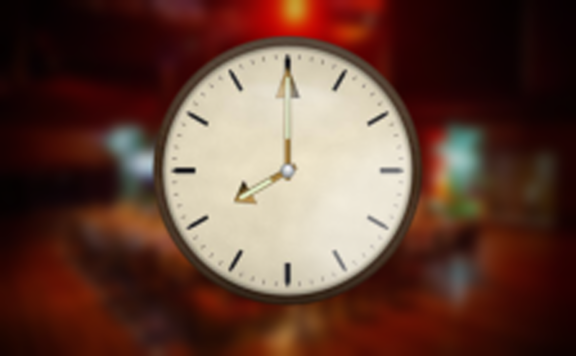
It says 8 h 00 min
